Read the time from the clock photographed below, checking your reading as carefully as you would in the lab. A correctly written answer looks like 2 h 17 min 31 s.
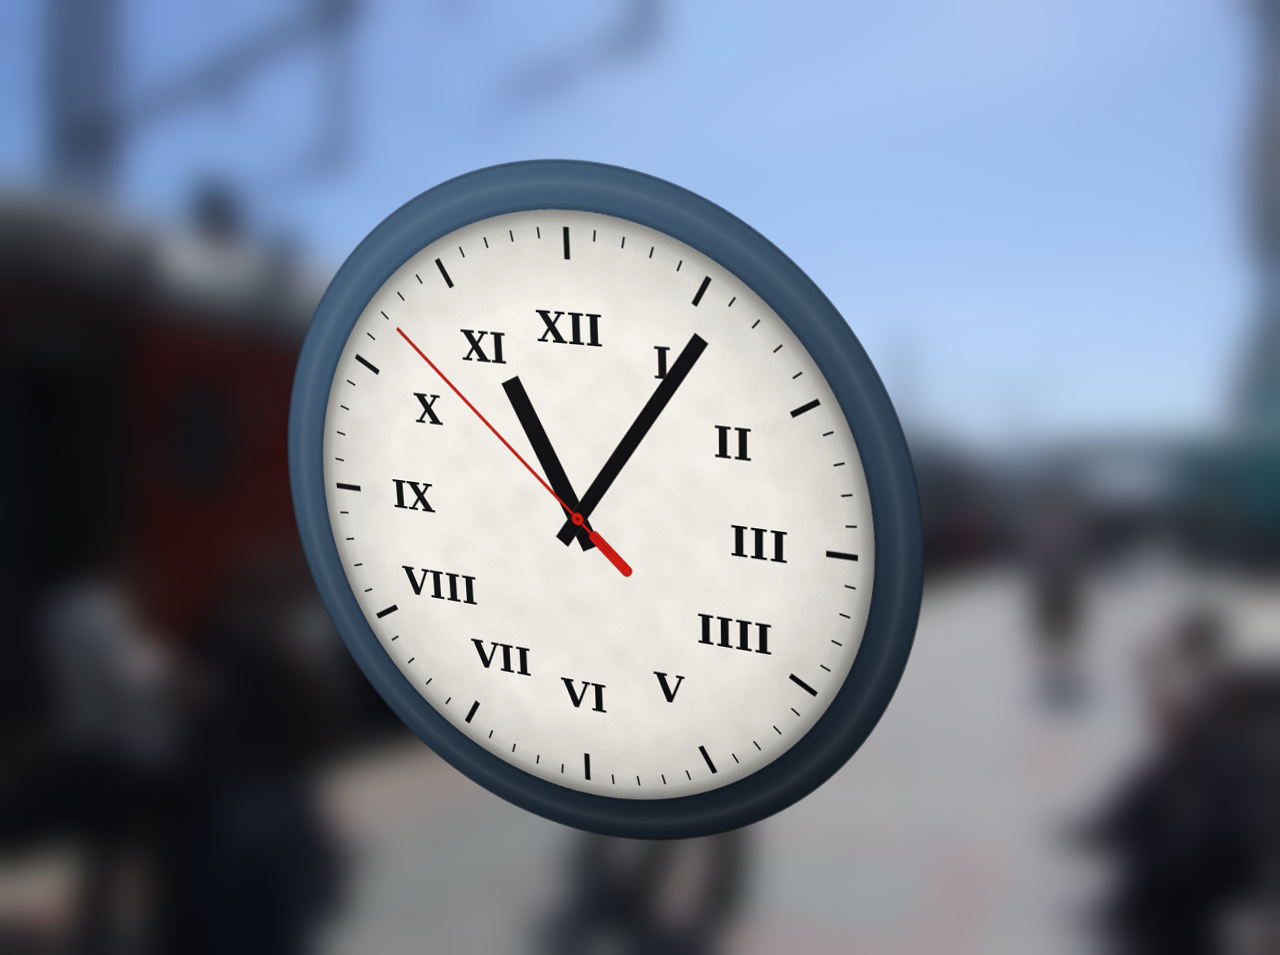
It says 11 h 05 min 52 s
